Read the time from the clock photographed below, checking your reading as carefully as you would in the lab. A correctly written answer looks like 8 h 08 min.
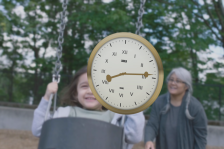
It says 8 h 14 min
